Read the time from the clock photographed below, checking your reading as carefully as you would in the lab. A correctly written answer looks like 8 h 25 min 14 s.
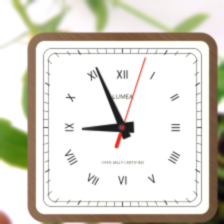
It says 8 h 56 min 03 s
